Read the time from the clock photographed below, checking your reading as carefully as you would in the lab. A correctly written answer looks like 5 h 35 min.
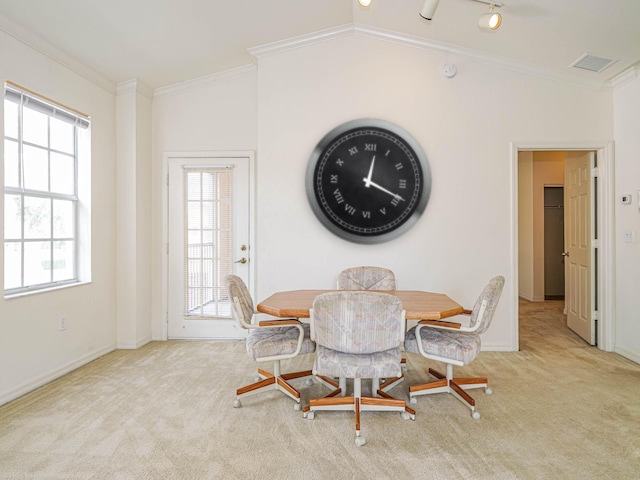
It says 12 h 19 min
